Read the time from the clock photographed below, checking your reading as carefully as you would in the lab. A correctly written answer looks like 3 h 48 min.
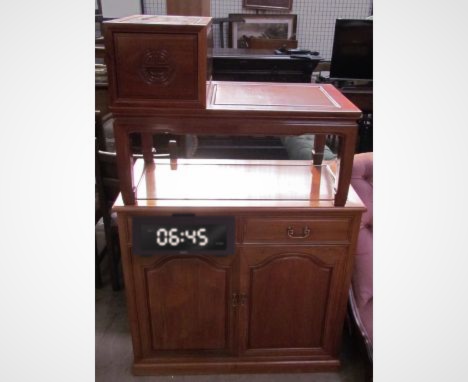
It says 6 h 45 min
